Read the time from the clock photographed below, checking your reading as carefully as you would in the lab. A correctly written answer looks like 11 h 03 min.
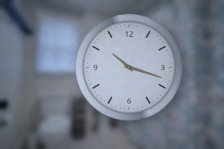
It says 10 h 18 min
